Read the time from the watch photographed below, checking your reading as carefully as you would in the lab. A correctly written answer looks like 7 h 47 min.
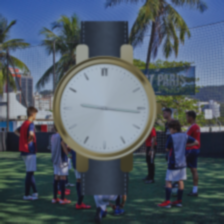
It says 9 h 16 min
